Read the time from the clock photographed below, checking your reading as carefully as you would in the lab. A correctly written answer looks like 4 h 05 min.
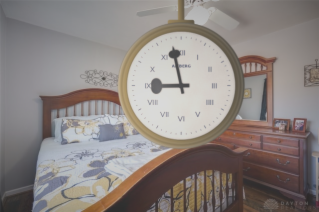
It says 8 h 58 min
